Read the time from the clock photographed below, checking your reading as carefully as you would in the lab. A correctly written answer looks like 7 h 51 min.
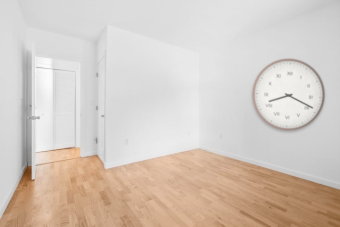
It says 8 h 19 min
